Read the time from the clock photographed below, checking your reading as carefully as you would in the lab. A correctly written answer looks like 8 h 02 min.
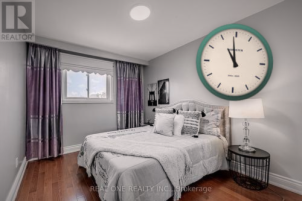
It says 10 h 59 min
